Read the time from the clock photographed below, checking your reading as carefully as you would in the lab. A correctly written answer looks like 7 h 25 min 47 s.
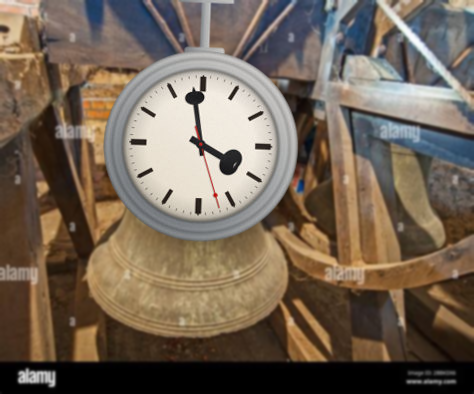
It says 3 h 58 min 27 s
